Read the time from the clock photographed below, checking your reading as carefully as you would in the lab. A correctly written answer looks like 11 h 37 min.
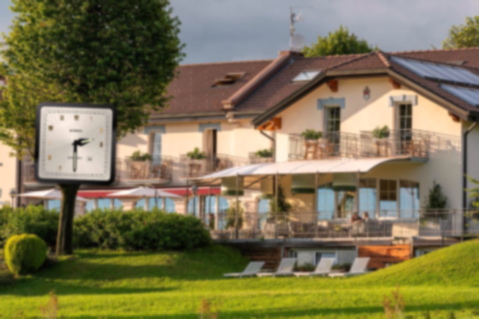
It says 2 h 30 min
